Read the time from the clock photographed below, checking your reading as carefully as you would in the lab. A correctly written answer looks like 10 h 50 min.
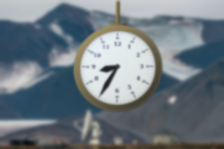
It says 8 h 35 min
